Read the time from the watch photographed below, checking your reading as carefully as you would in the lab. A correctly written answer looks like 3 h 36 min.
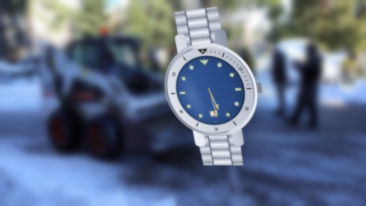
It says 5 h 29 min
